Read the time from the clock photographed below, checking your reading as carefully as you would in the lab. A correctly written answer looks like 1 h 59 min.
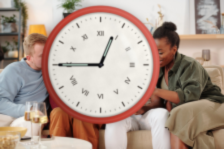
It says 12 h 45 min
